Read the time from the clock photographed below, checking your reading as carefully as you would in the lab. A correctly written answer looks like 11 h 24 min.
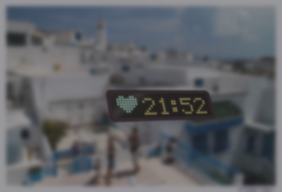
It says 21 h 52 min
